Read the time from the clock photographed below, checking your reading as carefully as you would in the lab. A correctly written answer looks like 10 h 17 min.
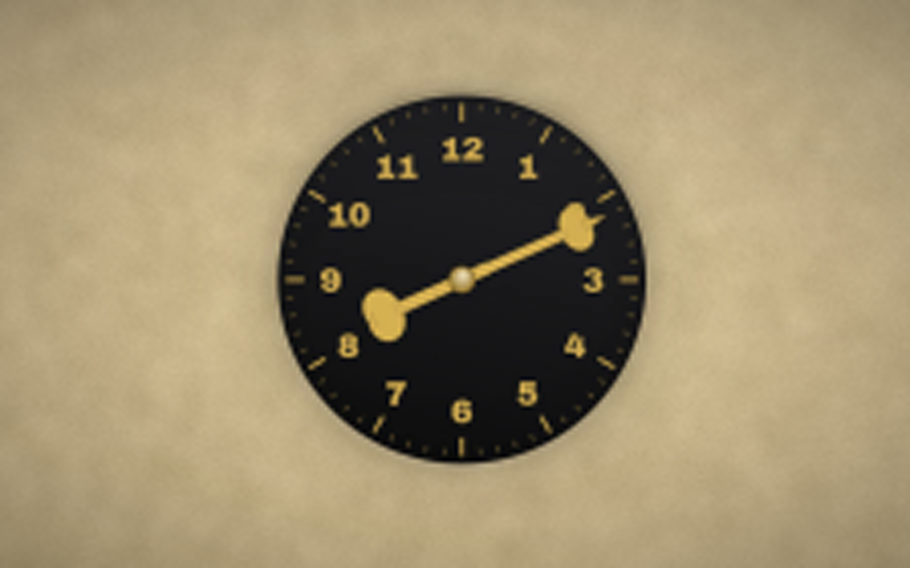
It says 8 h 11 min
